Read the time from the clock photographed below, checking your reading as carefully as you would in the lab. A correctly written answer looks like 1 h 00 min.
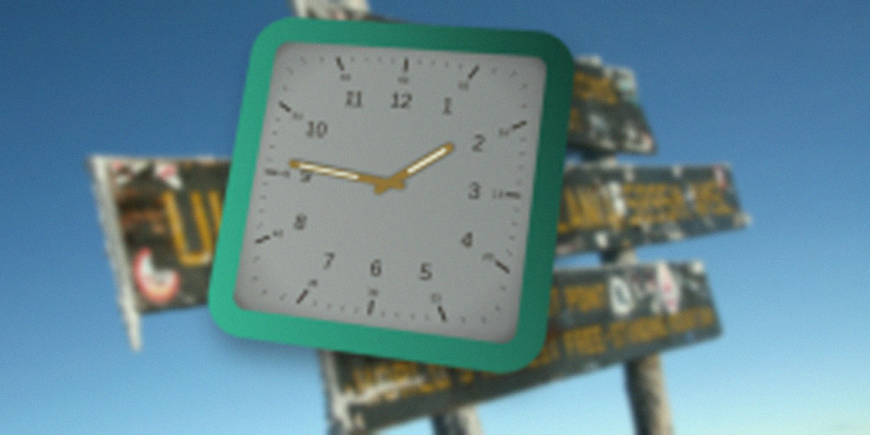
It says 1 h 46 min
